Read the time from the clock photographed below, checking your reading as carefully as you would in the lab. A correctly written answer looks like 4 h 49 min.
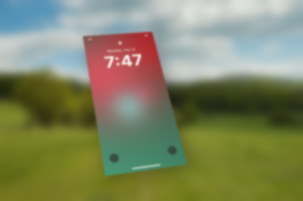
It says 7 h 47 min
